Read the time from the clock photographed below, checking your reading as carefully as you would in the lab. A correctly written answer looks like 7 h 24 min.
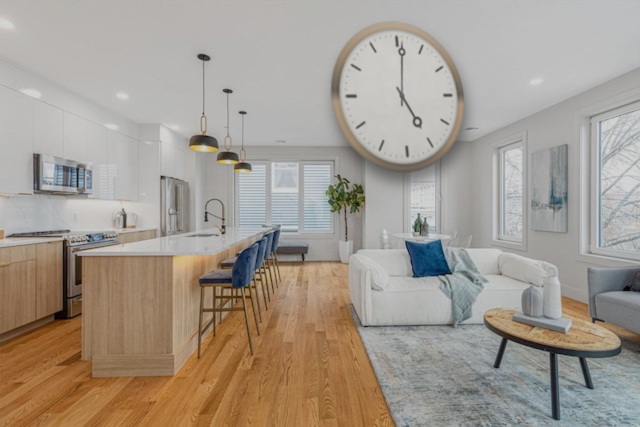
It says 5 h 01 min
